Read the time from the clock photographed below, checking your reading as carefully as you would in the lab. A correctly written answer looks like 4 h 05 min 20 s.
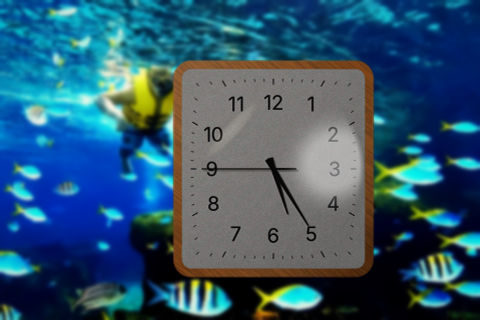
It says 5 h 24 min 45 s
